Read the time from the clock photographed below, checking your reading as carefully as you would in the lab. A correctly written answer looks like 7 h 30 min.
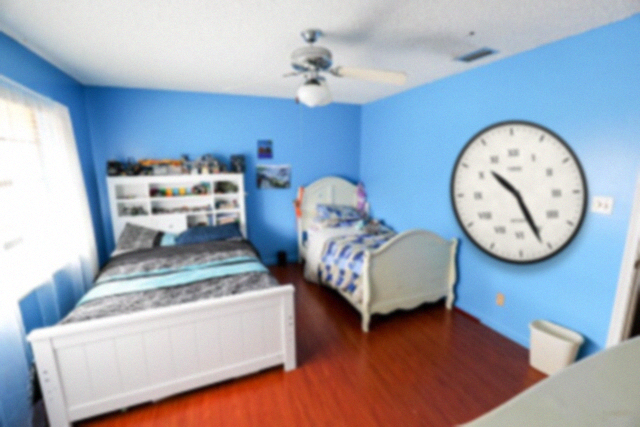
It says 10 h 26 min
